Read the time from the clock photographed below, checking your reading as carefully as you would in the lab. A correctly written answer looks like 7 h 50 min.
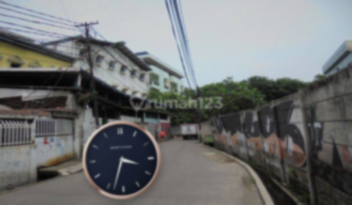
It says 3 h 33 min
